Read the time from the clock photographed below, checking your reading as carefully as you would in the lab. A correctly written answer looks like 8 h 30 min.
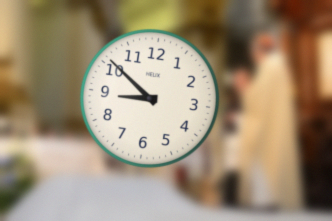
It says 8 h 51 min
